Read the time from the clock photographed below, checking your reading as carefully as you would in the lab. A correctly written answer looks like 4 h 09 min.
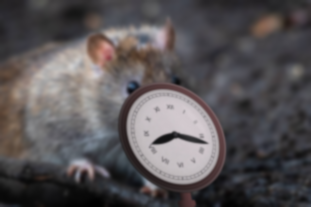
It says 8 h 17 min
